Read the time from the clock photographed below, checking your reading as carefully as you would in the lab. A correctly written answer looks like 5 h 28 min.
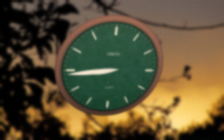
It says 8 h 44 min
